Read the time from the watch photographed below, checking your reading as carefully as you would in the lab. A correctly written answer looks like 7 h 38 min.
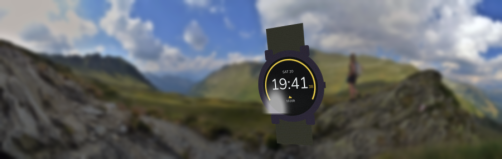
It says 19 h 41 min
